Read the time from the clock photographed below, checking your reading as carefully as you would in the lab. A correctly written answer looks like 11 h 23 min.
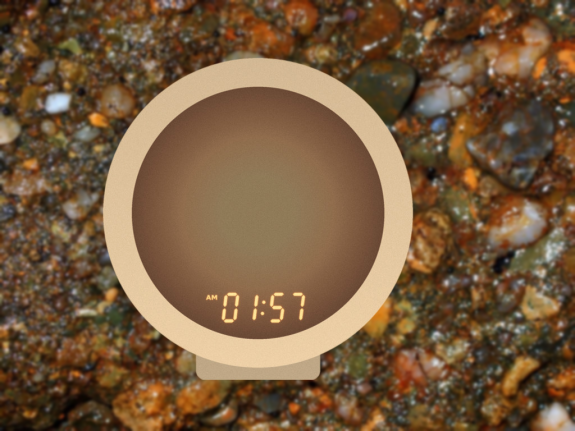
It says 1 h 57 min
